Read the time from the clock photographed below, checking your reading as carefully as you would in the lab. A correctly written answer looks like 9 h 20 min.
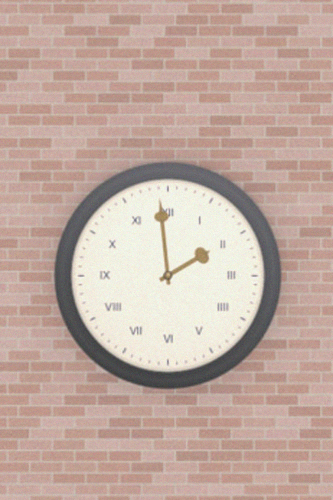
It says 1 h 59 min
